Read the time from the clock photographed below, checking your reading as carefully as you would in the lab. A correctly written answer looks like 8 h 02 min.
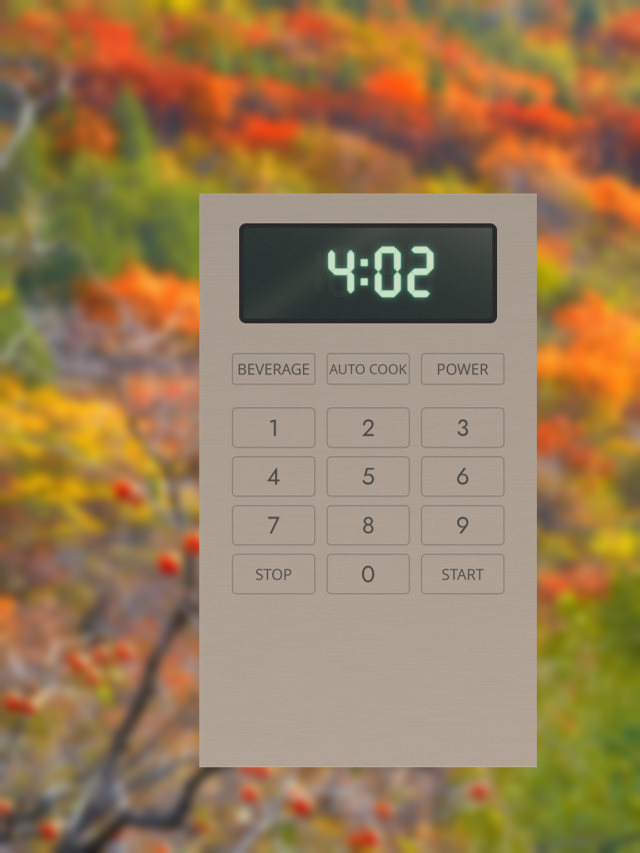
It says 4 h 02 min
